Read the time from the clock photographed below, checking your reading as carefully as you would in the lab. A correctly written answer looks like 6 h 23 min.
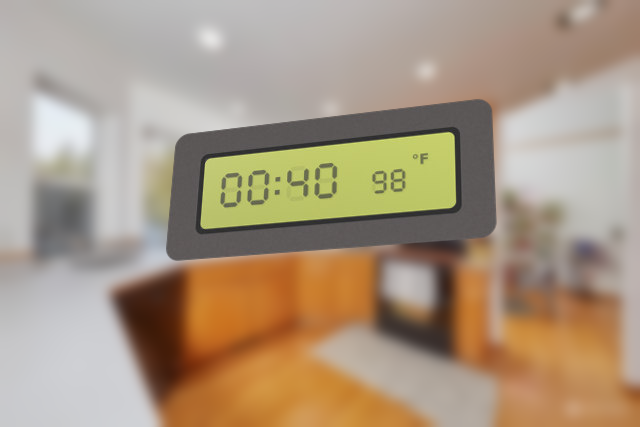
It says 0 h 40 min
